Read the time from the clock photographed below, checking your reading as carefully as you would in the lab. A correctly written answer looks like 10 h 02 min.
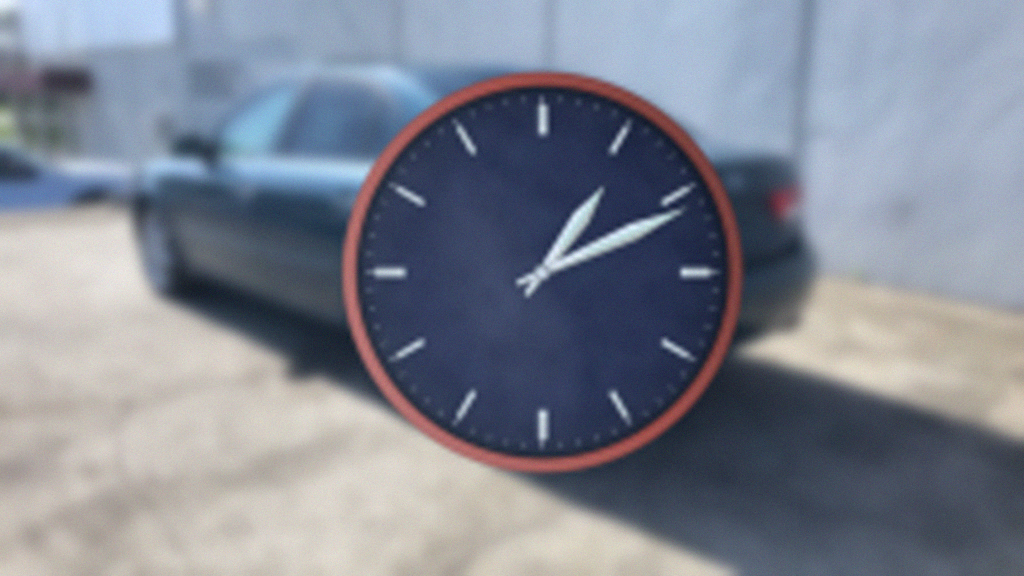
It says 1 h 11 min
